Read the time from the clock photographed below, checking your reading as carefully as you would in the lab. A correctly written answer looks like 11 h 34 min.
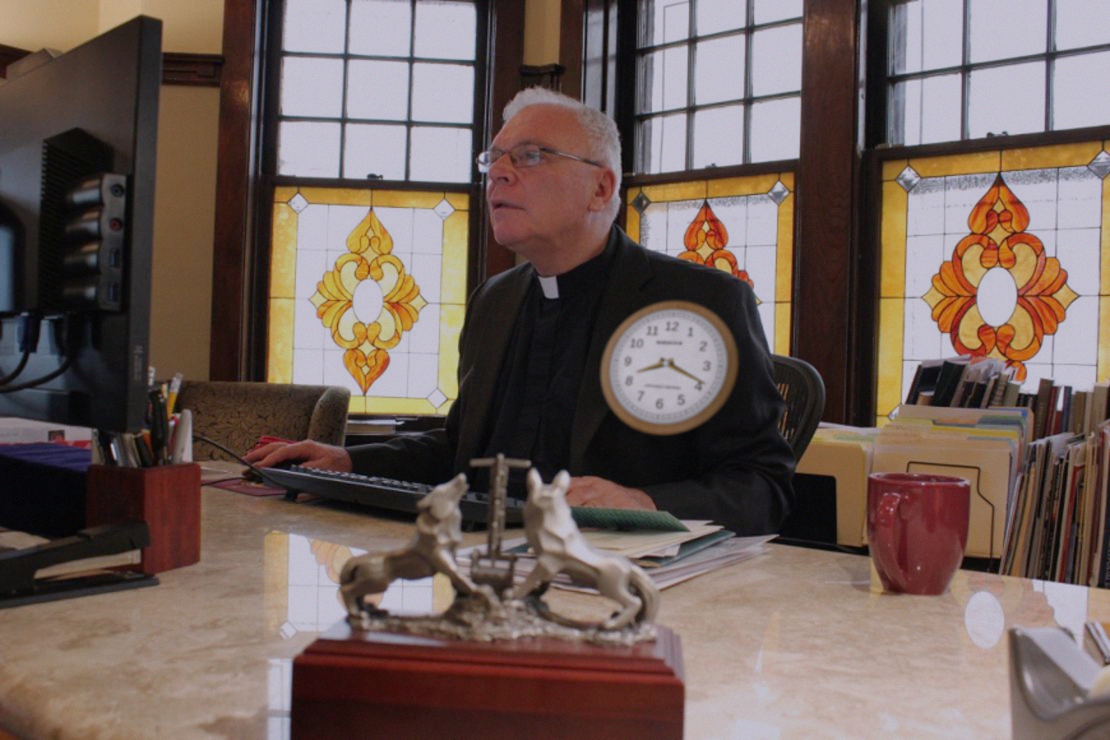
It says 8 h 19 min
